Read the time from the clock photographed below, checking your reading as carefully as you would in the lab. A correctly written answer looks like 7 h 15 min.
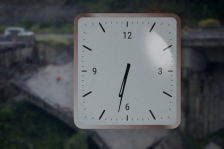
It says 6 h 32 min
